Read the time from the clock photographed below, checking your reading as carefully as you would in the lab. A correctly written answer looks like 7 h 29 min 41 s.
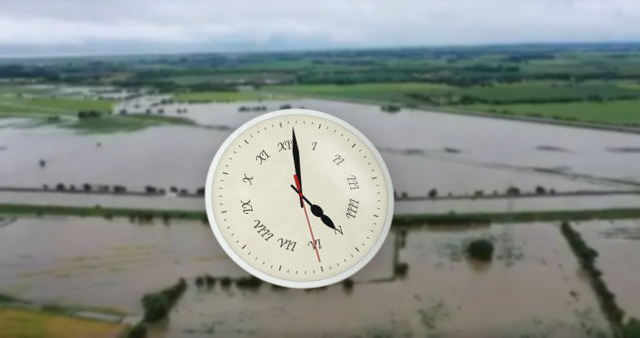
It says 5 h 01 min 30 s
